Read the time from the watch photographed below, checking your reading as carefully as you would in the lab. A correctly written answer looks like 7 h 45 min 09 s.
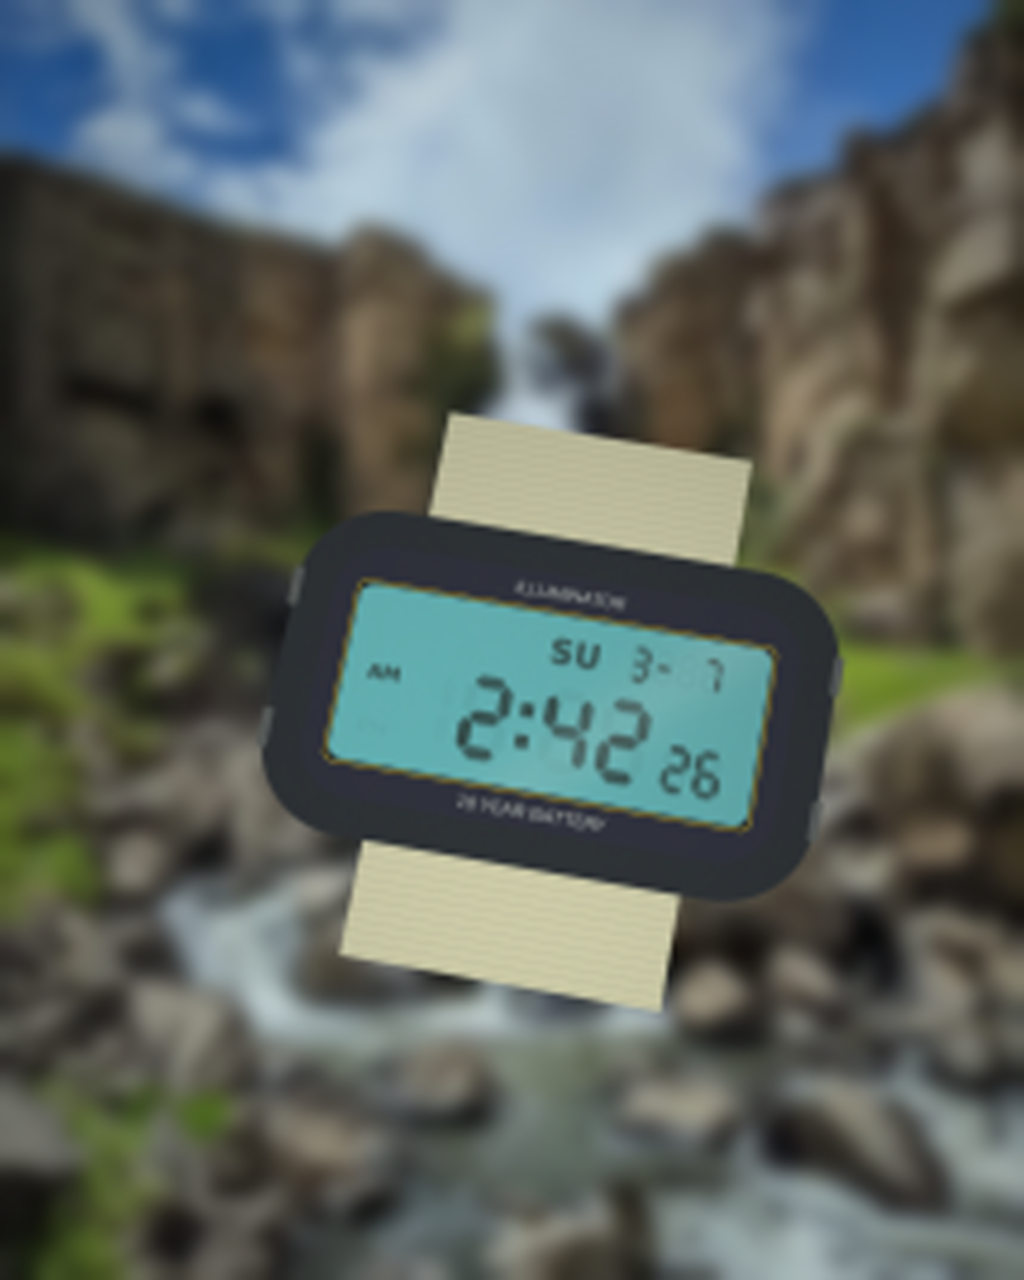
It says 2 h 42 min 26 s
